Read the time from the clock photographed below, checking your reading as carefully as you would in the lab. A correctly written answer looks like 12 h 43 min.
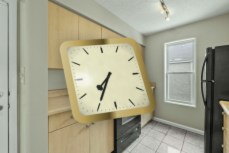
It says 7 h 35 min
